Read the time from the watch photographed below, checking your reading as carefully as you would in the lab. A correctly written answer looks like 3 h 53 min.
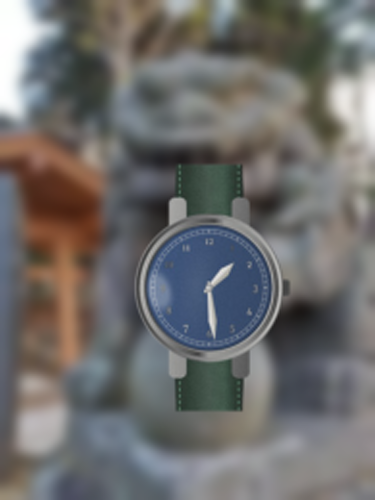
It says 1 h 29 min
